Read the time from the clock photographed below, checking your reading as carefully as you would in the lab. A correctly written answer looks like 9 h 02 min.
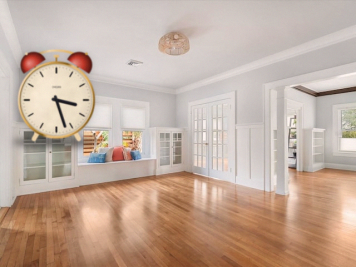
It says 3 h 27 min
